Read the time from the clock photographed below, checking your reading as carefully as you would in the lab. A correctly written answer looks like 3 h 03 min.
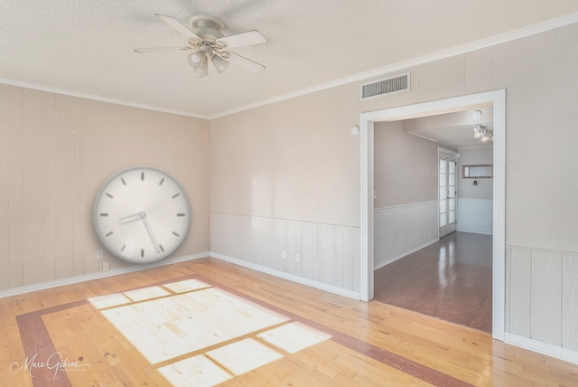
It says 8 h 26 min
